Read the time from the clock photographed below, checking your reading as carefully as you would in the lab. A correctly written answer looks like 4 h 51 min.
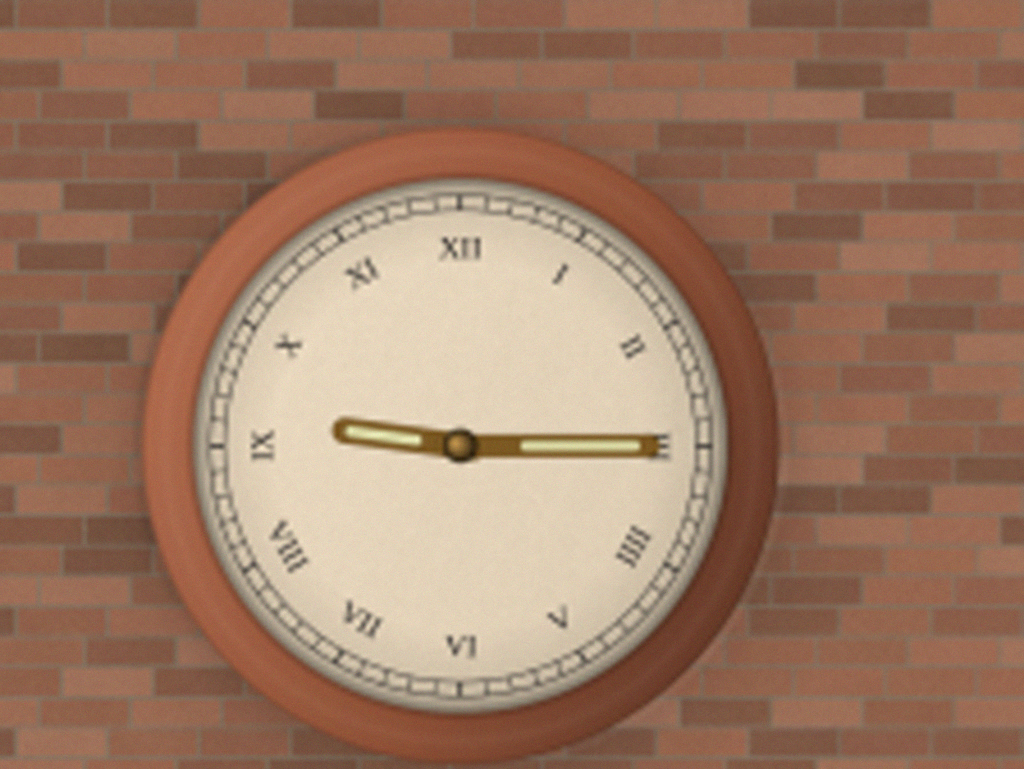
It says 9 h 15 min
